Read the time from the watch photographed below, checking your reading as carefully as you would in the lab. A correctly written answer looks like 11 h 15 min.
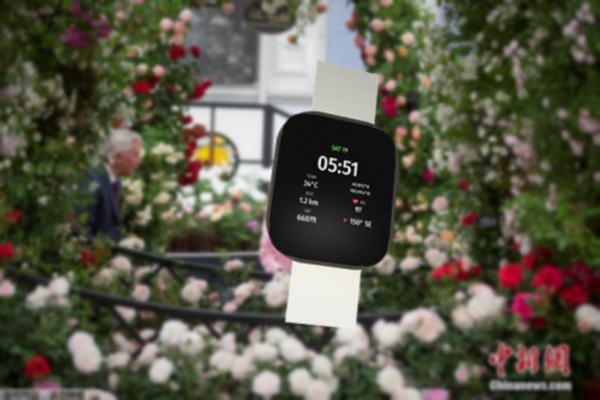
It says 5 h 51 min
